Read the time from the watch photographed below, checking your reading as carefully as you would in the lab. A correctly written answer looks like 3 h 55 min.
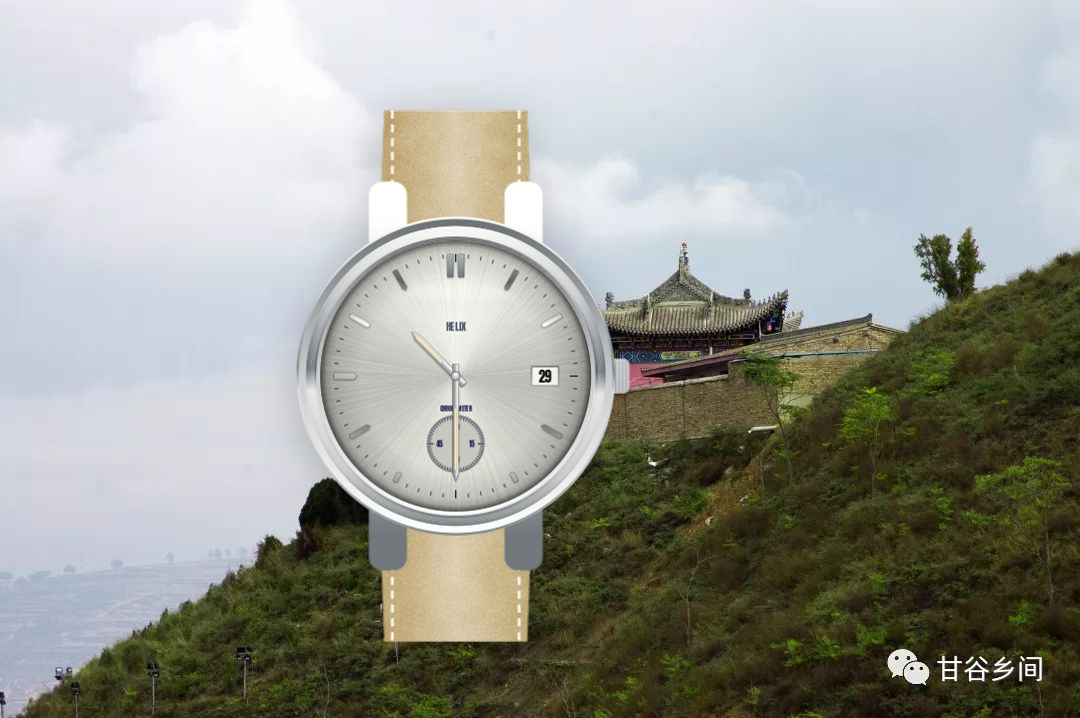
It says 10 h 30 min
